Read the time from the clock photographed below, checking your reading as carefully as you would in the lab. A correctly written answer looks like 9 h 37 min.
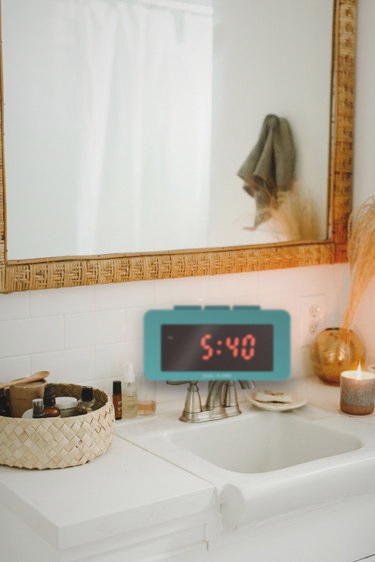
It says 5 h 40 min
